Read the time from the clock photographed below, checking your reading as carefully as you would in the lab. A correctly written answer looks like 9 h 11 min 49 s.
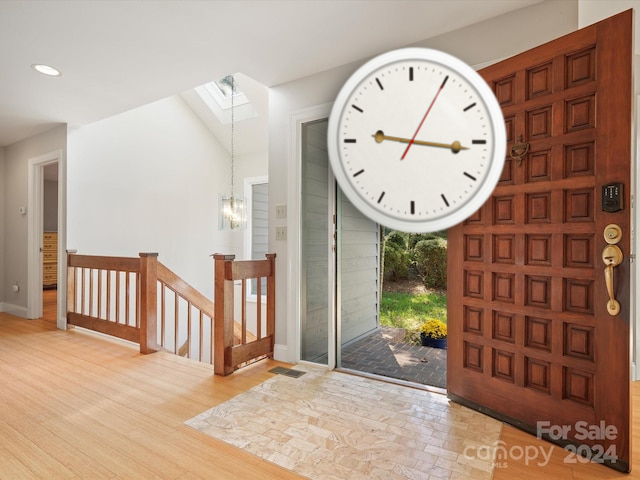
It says 9 h 16 min 05 s
